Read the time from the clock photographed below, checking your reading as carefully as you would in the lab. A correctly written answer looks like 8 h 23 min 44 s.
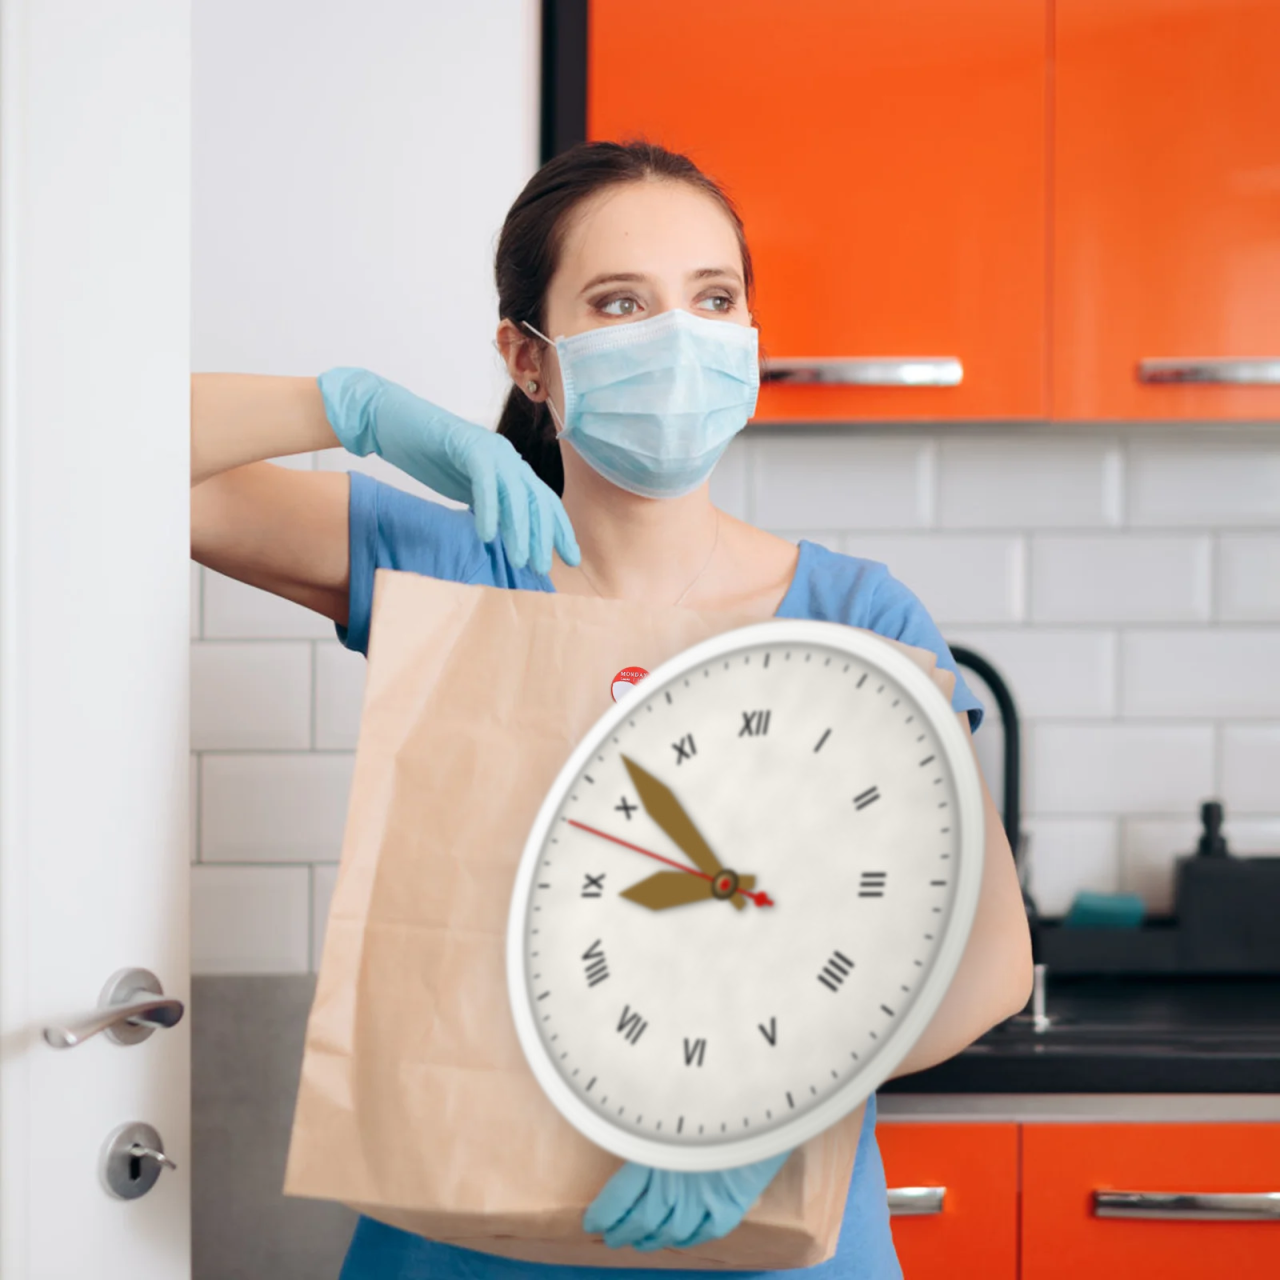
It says 8 h 51 min 48 s
